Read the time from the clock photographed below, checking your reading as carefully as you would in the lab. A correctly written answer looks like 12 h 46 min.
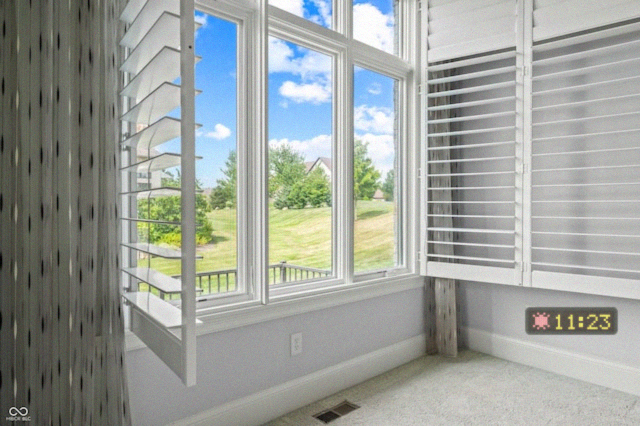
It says 11 h 23 min
